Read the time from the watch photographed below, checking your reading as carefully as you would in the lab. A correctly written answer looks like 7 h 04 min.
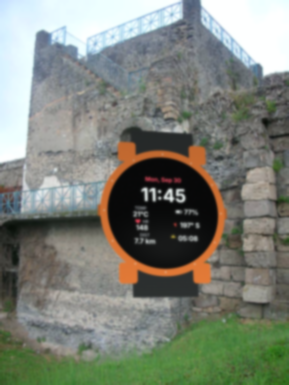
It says 11 h 45 min
